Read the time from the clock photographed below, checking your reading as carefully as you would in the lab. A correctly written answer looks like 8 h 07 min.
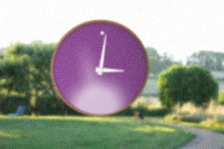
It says 3 h 01 min
